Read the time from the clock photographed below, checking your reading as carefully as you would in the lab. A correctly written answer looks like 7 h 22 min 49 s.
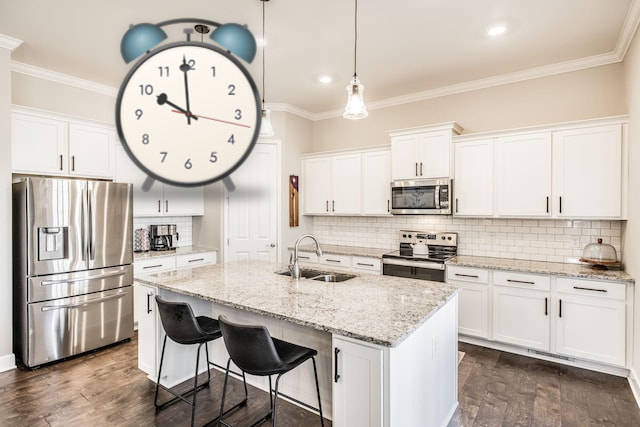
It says 9 h 59 min 17 s
